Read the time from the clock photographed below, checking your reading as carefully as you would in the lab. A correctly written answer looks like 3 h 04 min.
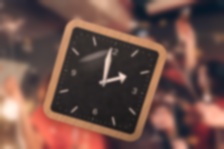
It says 1 h 59 min
